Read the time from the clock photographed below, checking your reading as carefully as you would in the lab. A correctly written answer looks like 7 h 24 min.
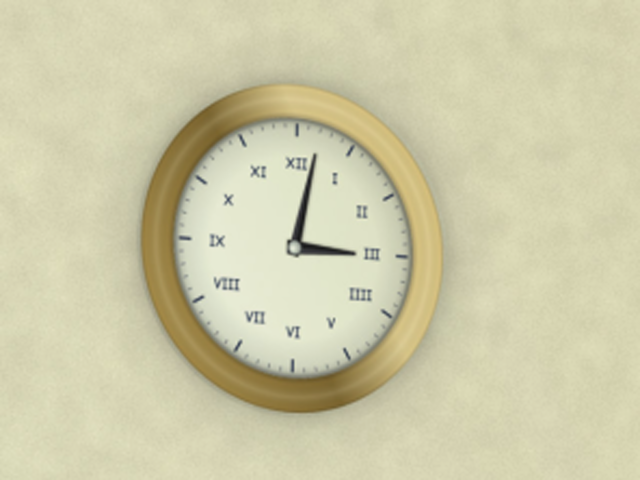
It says 3 h 02 min
